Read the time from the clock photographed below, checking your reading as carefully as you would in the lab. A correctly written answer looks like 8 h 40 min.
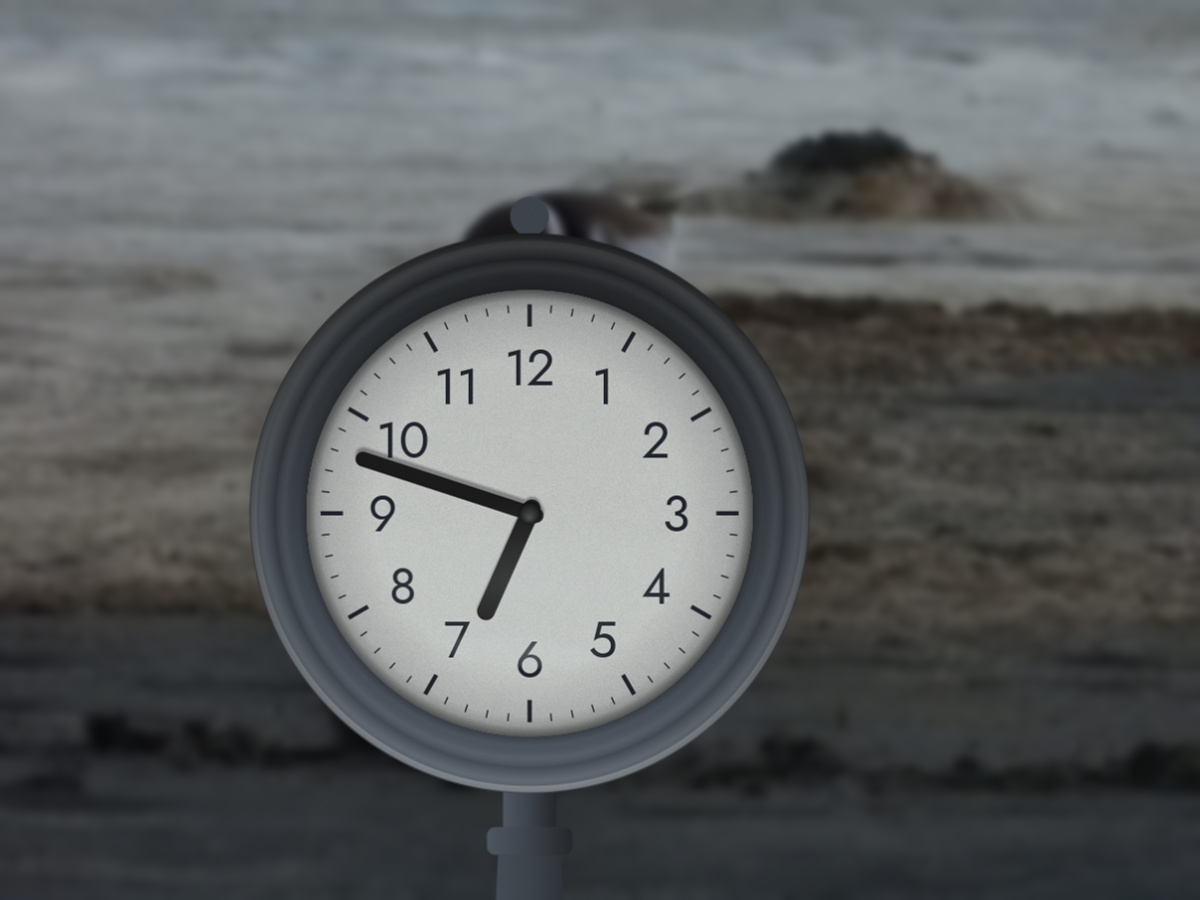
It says 6 h 48 min
